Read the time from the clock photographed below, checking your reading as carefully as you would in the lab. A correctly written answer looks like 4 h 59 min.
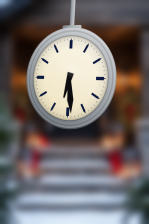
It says 6 h 29 min
